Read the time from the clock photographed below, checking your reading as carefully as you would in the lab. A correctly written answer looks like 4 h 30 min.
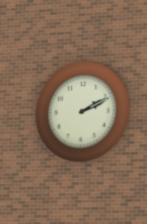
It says 2 h 11 min
